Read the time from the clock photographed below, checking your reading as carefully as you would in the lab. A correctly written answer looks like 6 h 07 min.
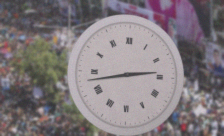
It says 2 h 43 min
